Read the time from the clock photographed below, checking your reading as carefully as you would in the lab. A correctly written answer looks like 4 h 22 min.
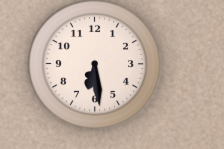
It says 6 h 29 min
